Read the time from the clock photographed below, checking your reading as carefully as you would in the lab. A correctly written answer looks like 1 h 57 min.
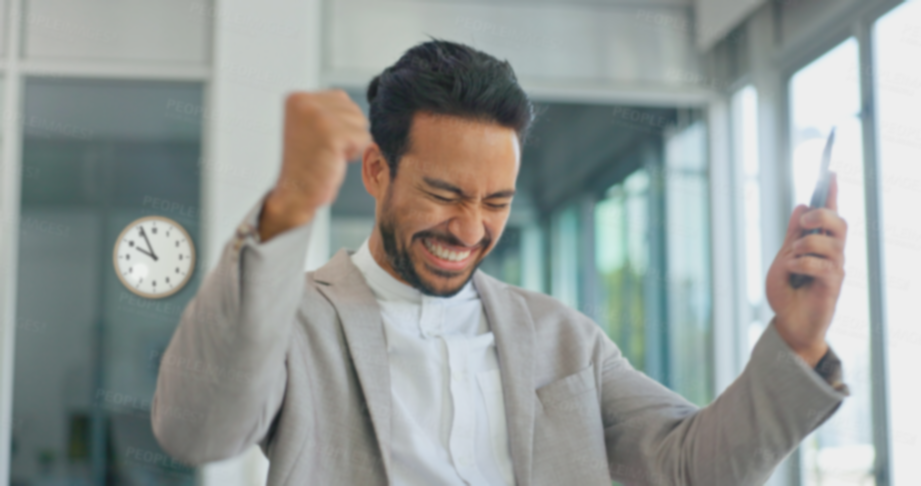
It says 9 h 56 min
